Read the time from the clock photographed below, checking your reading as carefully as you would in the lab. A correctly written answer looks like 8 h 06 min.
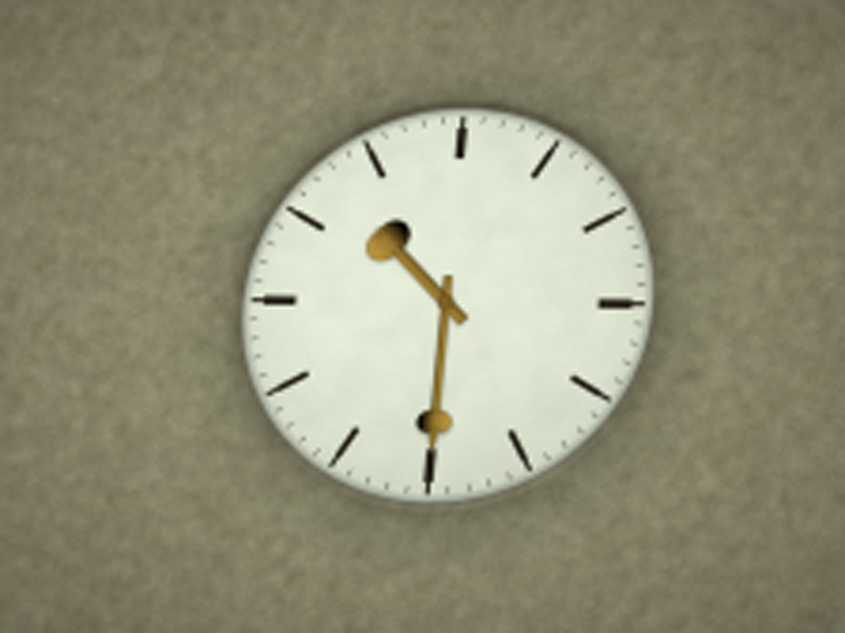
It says 10 h 30 min
